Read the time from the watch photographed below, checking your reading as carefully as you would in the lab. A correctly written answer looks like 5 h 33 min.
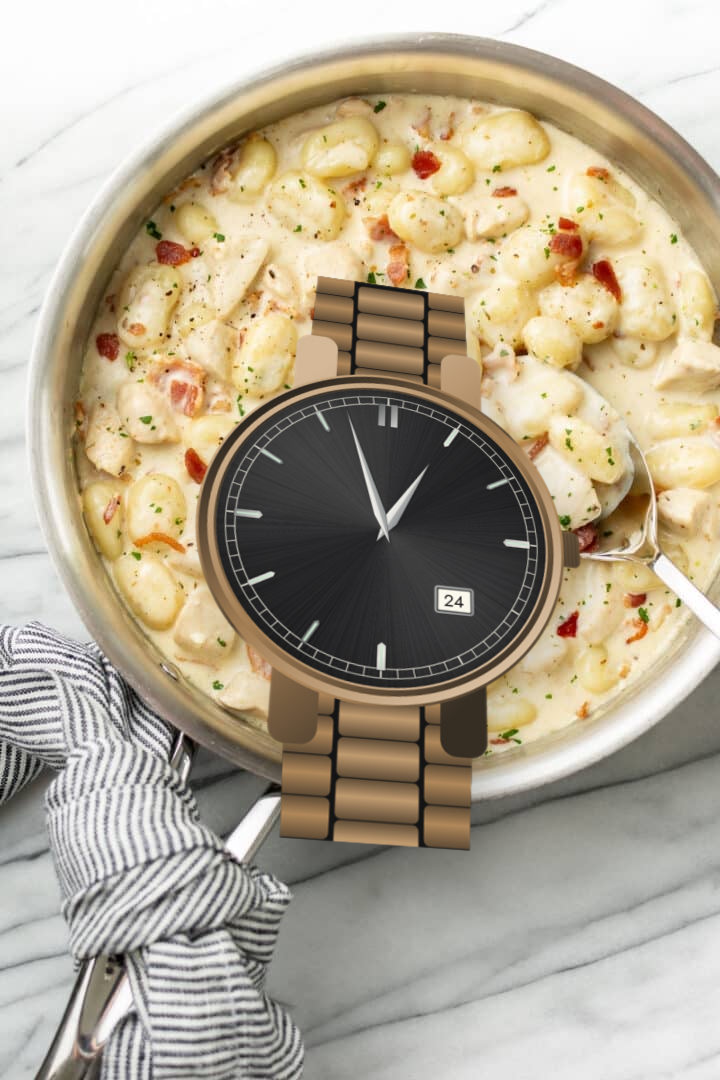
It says 12 h 57 min
